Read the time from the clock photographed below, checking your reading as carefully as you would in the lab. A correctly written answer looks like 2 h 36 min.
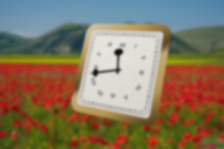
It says 11 h 43 min
